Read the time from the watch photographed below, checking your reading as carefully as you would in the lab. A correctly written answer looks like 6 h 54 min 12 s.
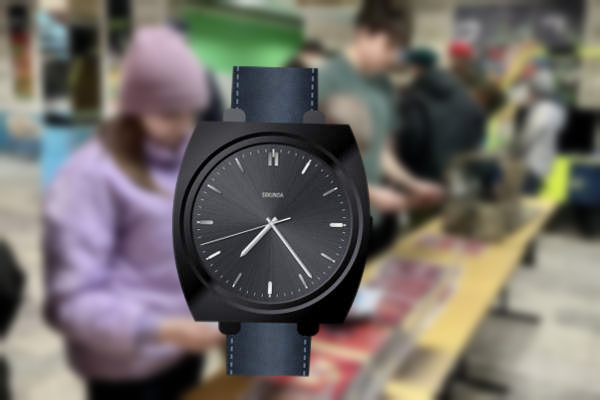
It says 7 h 23 min 42 s
